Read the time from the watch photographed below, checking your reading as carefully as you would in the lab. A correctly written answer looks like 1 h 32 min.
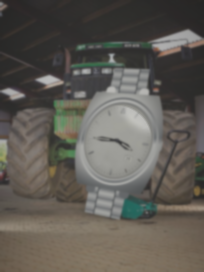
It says 3 h 45 min
